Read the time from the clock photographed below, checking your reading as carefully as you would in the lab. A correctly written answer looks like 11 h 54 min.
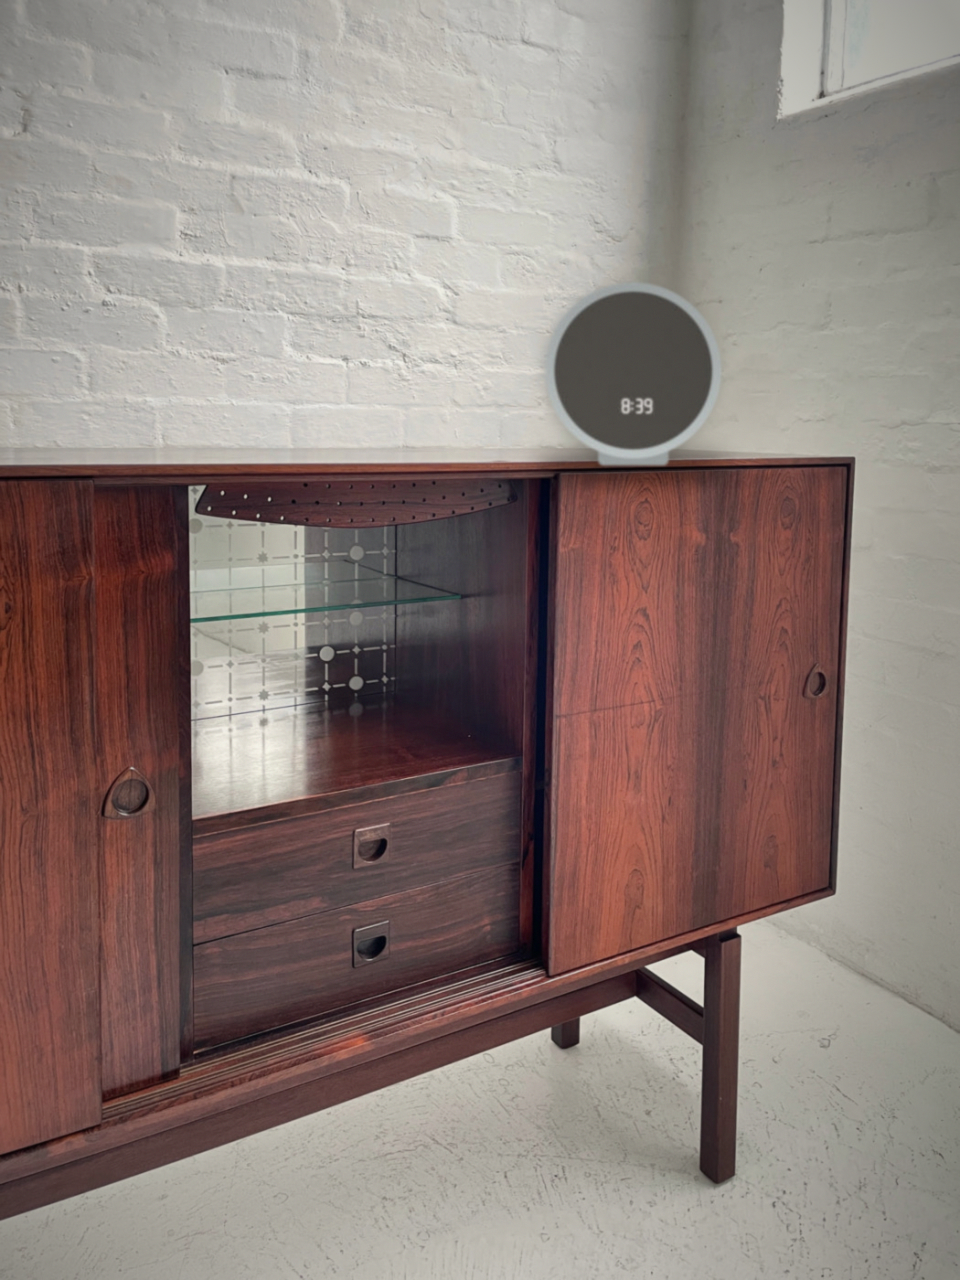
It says 8 h 39 min
